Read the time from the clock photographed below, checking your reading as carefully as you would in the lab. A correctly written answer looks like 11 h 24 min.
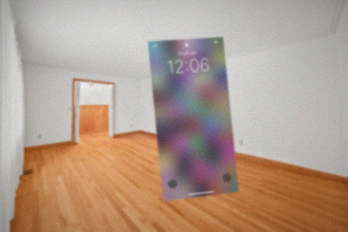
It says 12 h 06 min
